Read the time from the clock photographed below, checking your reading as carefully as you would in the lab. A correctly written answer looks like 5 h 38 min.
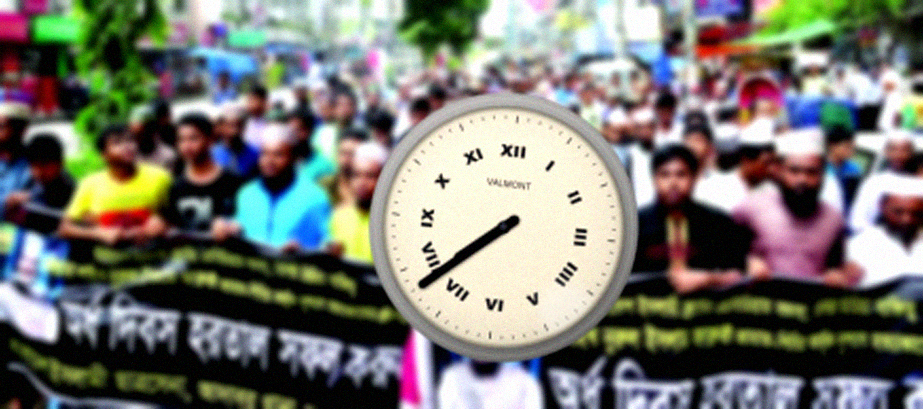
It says 7 h 38 min
